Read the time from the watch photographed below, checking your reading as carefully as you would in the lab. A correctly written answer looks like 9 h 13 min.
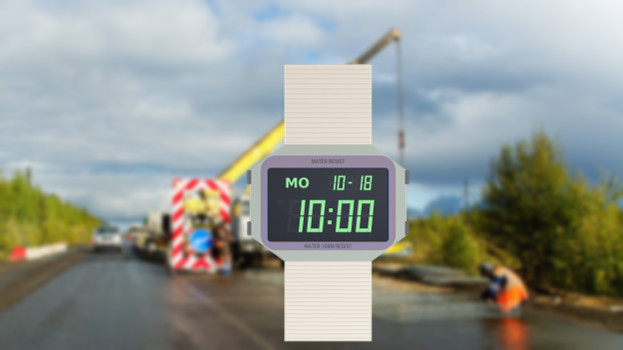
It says 10 h 00 min
